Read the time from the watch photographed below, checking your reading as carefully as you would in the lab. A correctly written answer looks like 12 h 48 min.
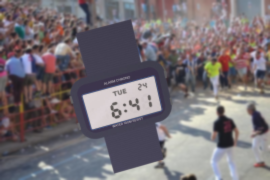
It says 6 h 41 min
